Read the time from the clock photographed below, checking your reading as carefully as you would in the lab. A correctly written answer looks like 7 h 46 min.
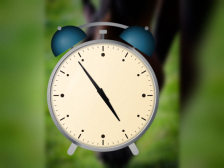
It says 4 h 54 min
